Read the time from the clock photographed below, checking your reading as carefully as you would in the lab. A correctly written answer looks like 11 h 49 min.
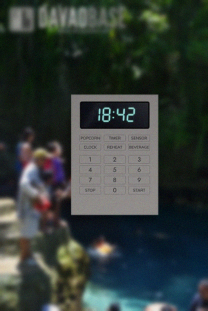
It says 18 h 42 min
